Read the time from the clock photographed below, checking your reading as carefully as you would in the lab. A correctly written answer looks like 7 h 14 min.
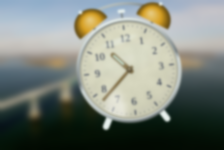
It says 10 h 38 min
